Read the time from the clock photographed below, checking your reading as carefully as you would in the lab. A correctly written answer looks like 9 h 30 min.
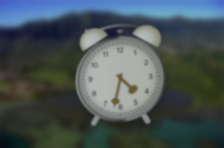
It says 4 h 32 min
